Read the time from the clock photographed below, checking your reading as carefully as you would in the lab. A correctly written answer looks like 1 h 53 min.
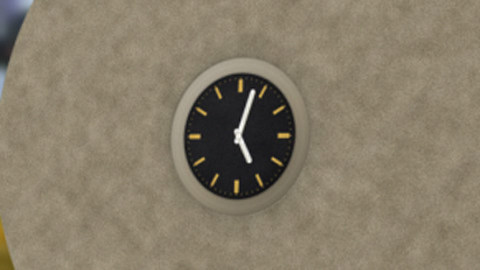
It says 5 h 03 min
